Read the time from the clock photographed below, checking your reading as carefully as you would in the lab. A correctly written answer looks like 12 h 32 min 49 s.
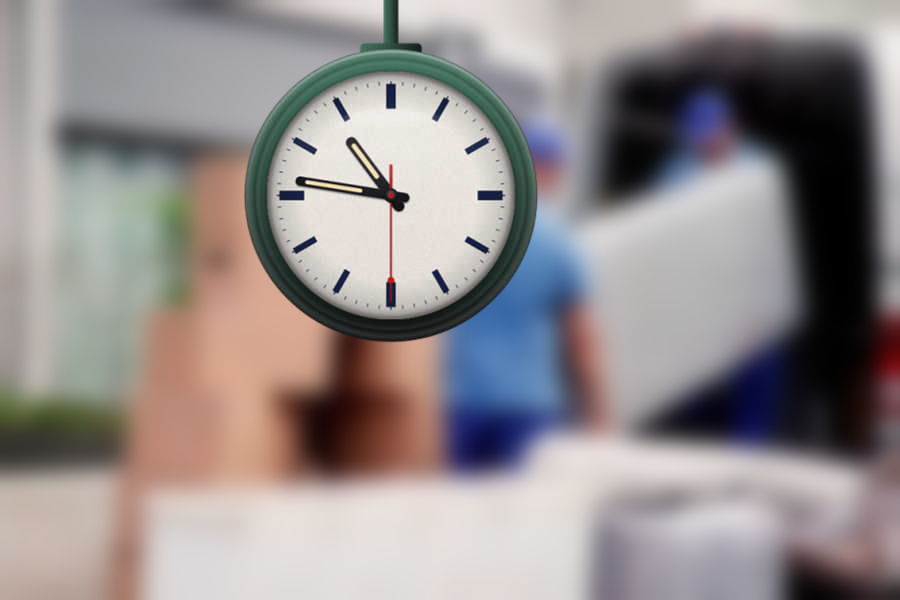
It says 10 h 46 min 30 s
